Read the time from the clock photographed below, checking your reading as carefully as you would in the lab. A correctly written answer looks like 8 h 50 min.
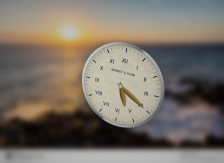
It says 5 h 20 min
